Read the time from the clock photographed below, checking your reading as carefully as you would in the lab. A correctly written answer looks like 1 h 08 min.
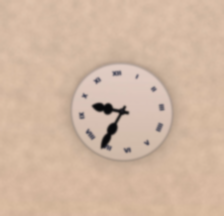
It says 9 h 36 min
